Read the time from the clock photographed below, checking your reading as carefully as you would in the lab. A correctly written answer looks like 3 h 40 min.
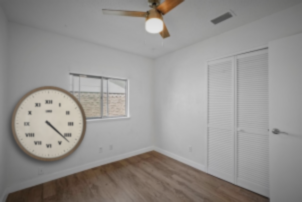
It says 4 h 22 min
